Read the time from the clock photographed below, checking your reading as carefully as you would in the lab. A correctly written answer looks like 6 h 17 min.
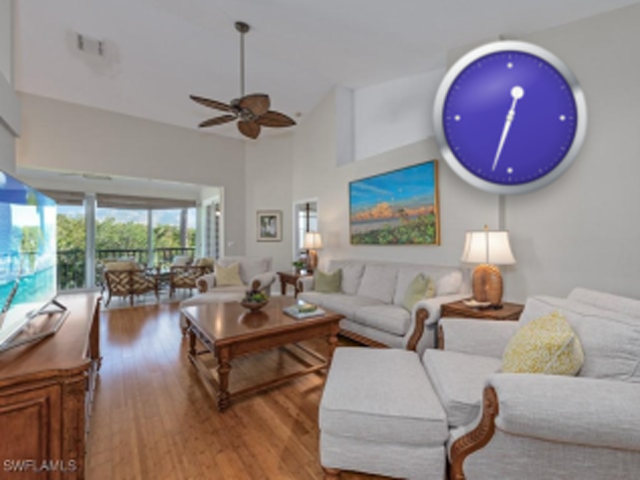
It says 12 h 33 min
